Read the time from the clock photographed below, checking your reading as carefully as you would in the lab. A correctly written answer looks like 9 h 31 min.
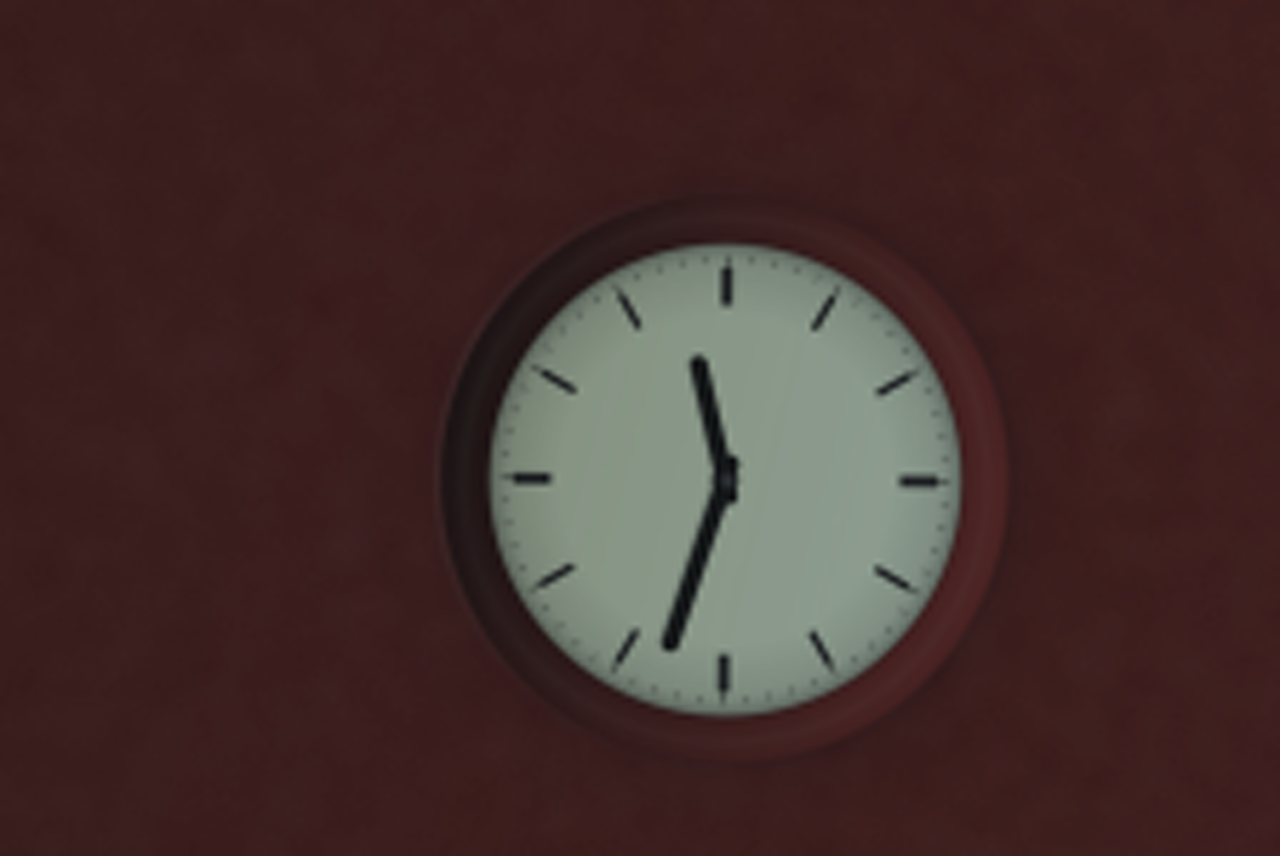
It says 11 h 33 min
